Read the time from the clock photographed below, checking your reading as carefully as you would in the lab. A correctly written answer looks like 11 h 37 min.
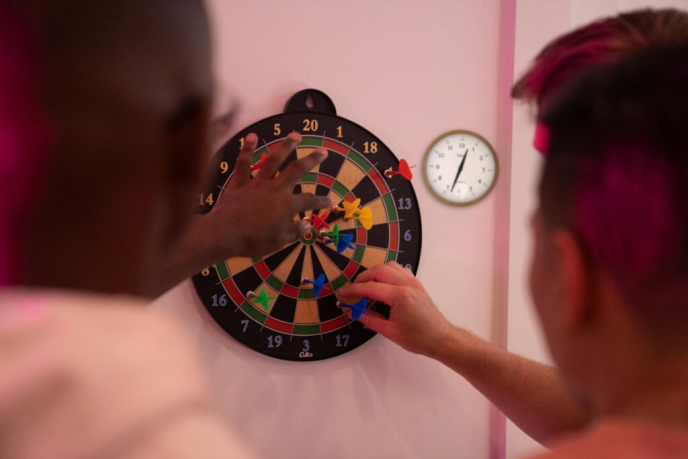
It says 12 h 33 min
